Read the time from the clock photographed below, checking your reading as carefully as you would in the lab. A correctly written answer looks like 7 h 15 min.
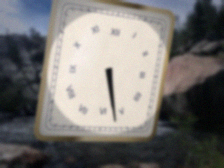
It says 5 h 27 min
